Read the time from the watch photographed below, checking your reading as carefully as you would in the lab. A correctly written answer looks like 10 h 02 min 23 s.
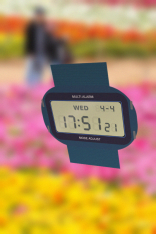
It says 17 h 51 min 21 s
